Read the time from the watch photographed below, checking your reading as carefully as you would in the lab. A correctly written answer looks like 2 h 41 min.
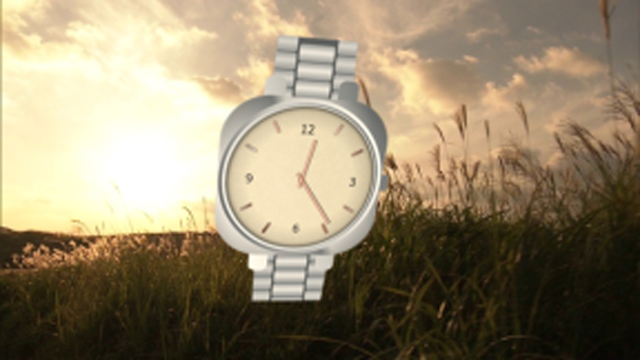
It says 12 h 24 min
